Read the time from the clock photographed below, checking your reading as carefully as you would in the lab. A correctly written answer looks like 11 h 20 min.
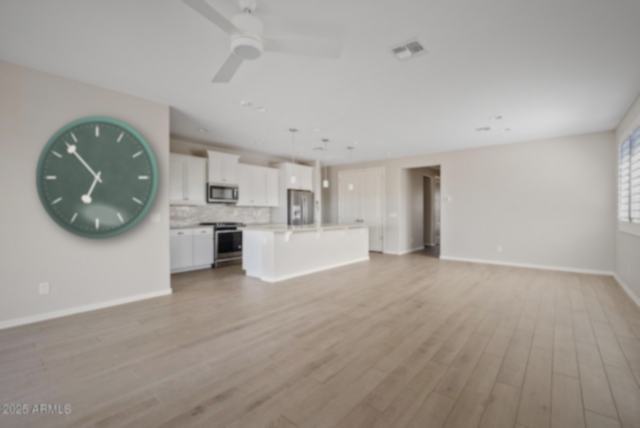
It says 6 h 53 min
